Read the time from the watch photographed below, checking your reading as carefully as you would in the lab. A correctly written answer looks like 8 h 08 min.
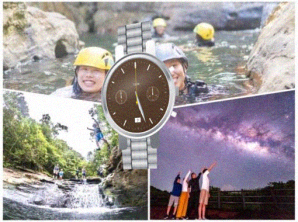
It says 5 h 27 min
